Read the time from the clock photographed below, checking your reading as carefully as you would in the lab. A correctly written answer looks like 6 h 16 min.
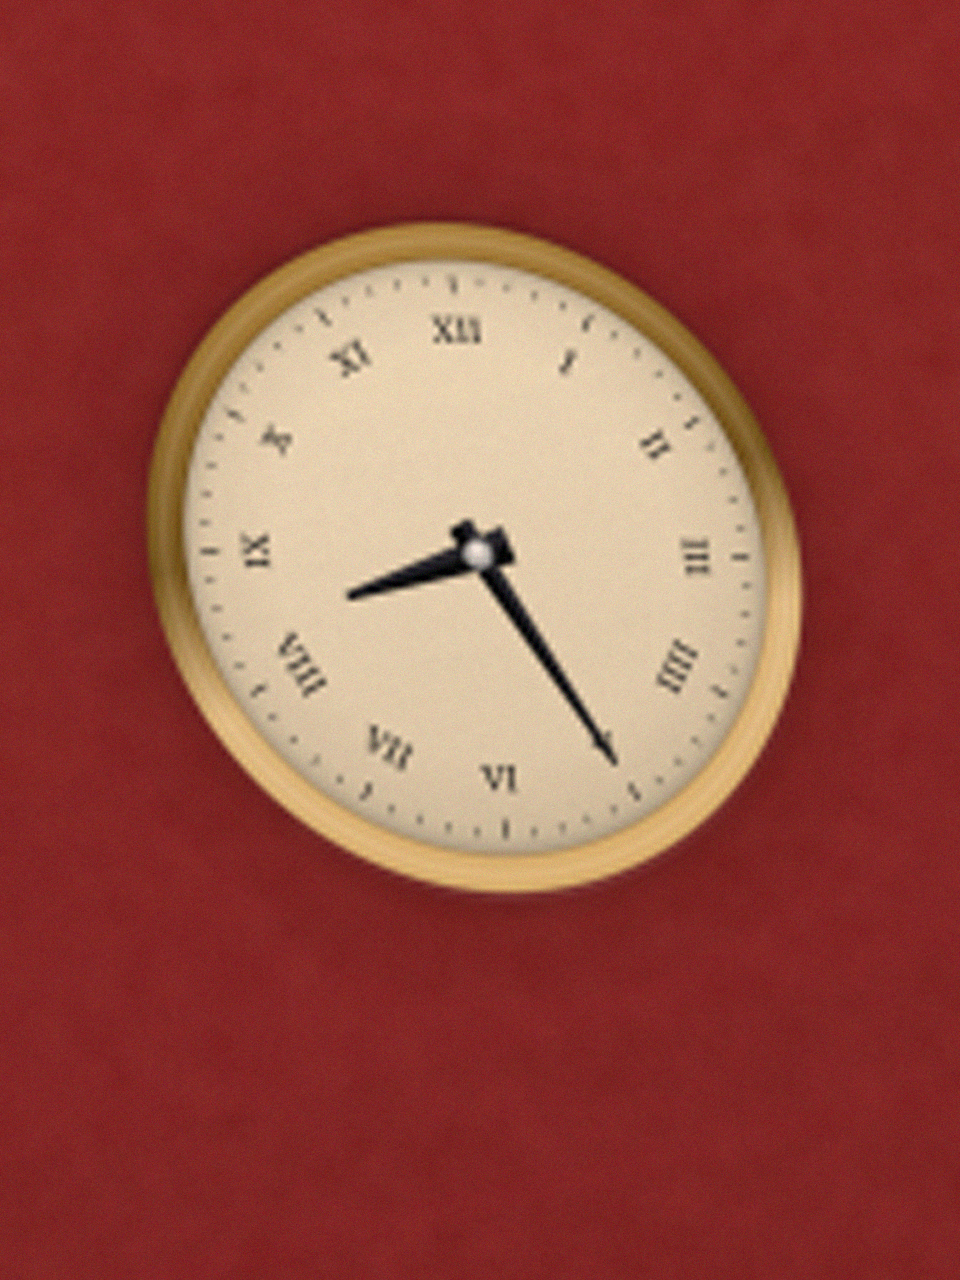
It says 8 h 25 min
